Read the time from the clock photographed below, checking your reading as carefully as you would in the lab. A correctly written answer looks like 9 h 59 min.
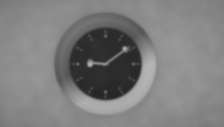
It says 9 h 09 min
